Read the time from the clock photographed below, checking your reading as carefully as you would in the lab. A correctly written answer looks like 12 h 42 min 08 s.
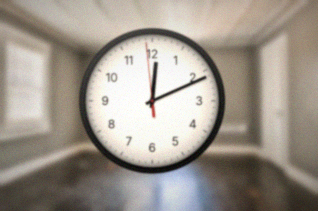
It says 12 h 10 min 59 s
